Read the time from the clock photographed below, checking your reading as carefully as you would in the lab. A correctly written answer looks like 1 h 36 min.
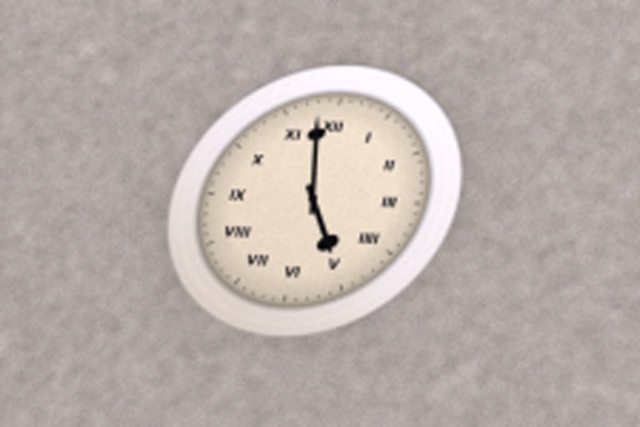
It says 4 h 58 min
